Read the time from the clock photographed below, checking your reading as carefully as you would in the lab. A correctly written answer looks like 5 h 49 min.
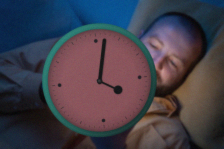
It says 4 h 02 min
